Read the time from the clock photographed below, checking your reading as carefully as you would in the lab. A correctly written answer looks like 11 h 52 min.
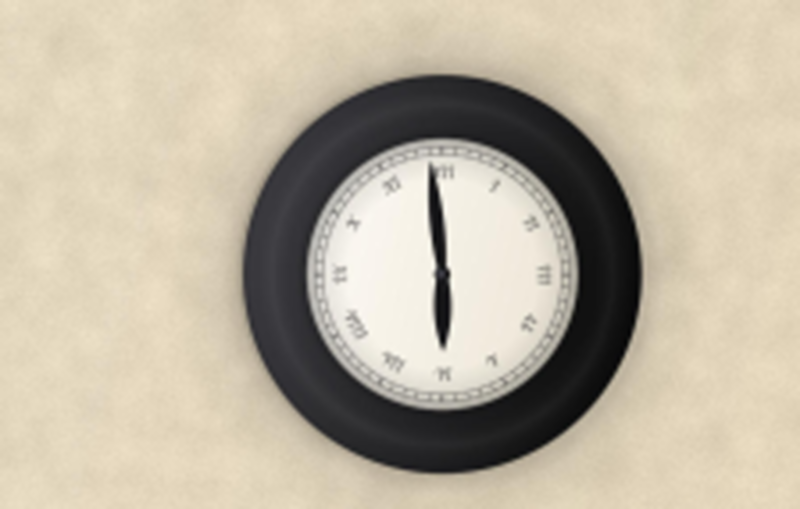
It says 5 h 59 min
